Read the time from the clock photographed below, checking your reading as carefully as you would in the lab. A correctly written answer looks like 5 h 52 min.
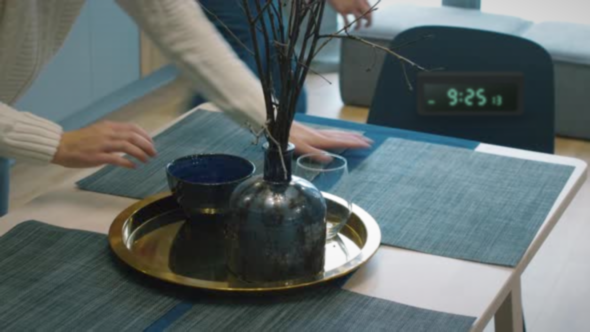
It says 9 h 25 min
